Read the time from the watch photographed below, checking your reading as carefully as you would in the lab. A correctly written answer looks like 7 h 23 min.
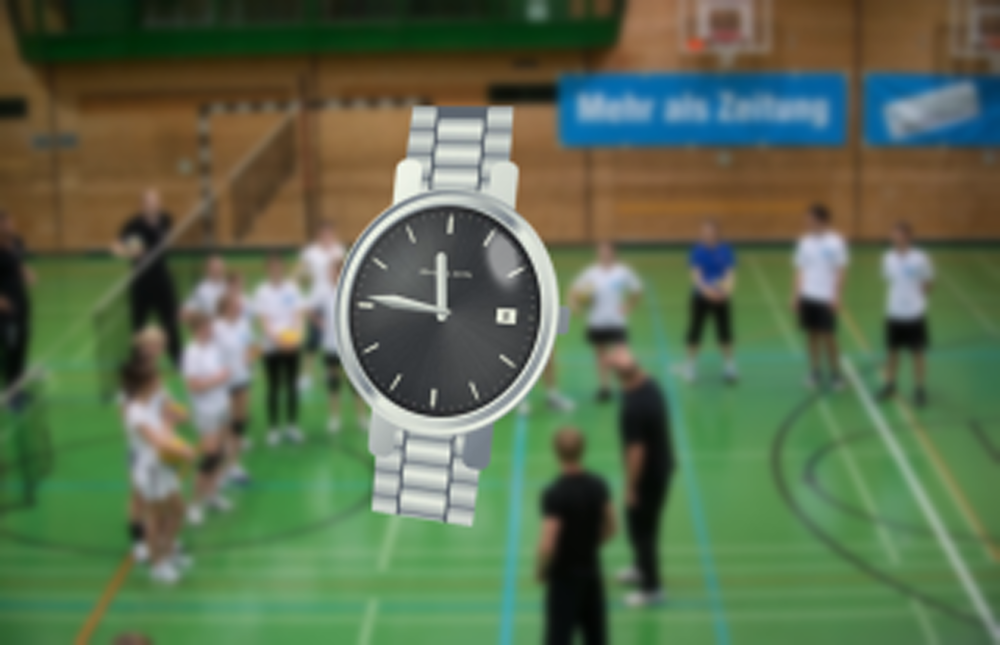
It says 11 h 46 min
